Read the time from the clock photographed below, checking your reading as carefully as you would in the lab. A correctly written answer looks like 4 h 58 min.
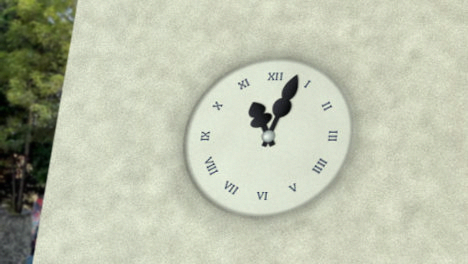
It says 11 h 03 min
